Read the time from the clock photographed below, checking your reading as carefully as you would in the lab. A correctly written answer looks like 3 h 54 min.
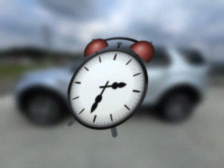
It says 2 h 32 min
